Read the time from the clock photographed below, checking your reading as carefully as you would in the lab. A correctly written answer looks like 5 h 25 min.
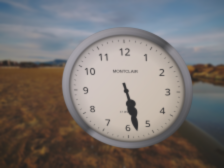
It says 5 h 28 min
